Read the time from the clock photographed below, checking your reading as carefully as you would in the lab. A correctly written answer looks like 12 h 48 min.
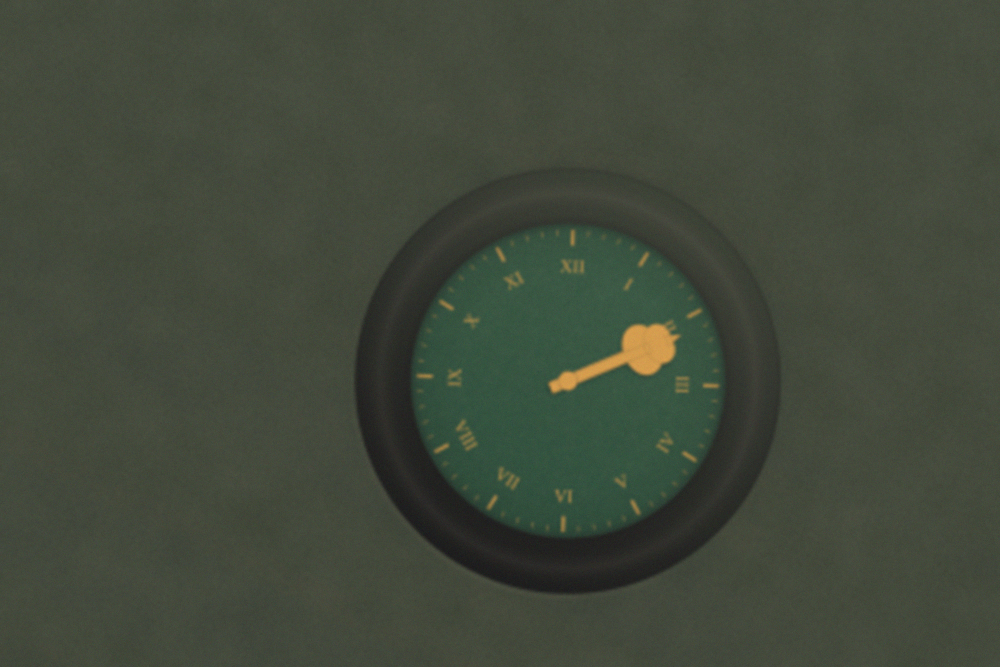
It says 2 h 11 min
